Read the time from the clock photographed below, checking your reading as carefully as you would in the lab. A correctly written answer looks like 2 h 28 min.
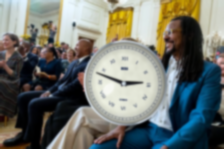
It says 2 h 48 min
